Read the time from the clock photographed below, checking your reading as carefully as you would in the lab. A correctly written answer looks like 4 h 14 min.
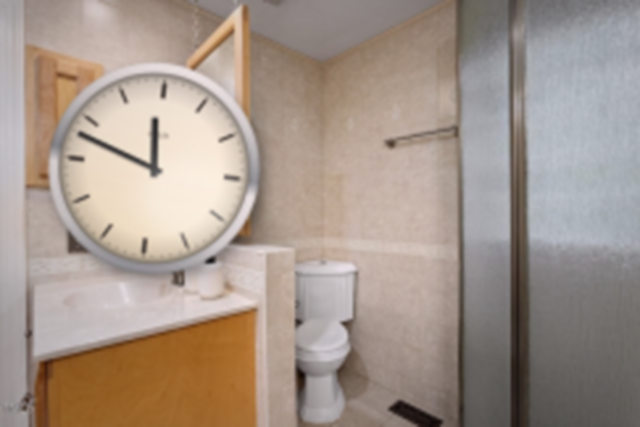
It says 11 h 48 min
